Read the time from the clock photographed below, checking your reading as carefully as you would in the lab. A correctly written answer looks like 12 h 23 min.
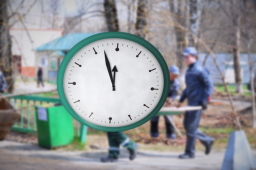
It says 11 h 57 min
